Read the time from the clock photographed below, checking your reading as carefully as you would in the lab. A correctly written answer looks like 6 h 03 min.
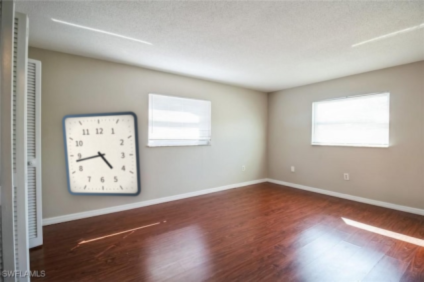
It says 4 h 43 min
